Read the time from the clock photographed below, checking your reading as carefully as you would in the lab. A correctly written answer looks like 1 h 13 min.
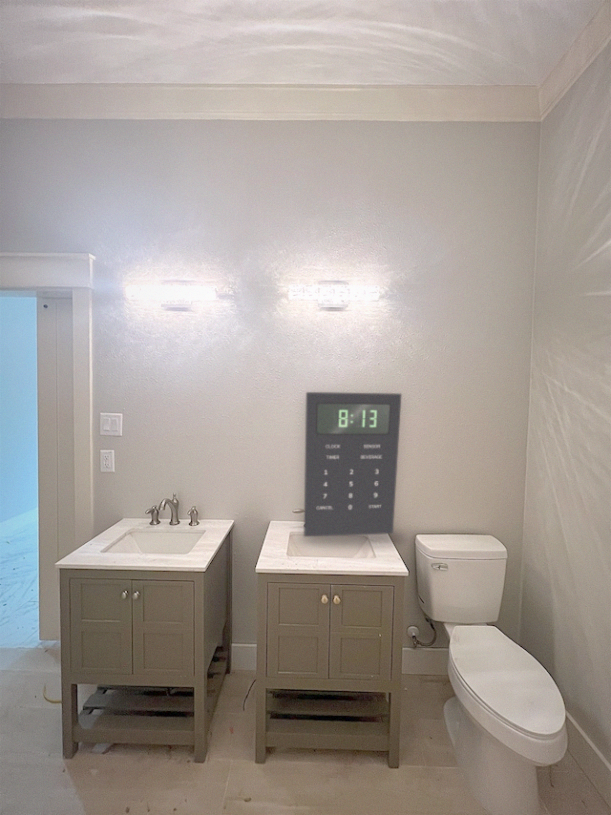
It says 8 h 13 min
